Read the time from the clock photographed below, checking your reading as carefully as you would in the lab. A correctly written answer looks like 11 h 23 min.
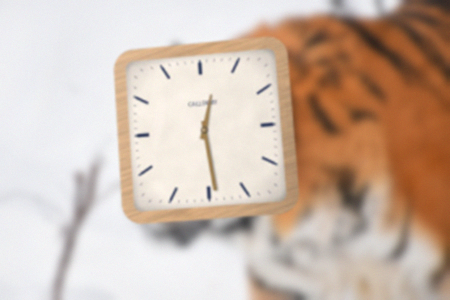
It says 12 h 29 min
